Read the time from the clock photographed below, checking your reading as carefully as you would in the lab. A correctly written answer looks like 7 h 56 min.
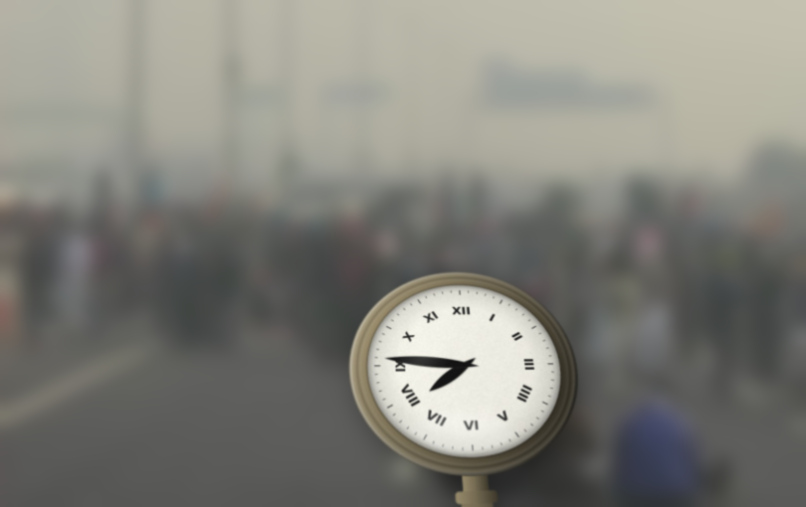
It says 7 h 46 min
